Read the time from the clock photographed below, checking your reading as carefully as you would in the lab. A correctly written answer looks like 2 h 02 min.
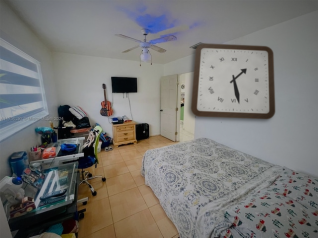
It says 1 h 28 min
